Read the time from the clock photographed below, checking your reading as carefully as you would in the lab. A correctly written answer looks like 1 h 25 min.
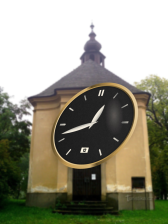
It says 12 h 42 min
